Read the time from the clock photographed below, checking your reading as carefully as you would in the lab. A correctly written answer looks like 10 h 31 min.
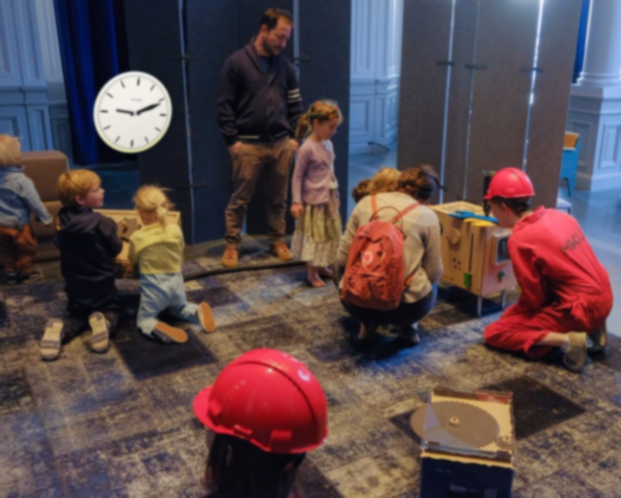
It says 9 h 11 min
